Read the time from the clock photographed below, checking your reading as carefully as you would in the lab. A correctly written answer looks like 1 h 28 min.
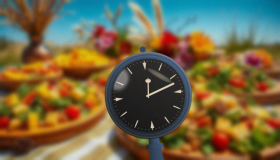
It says 12 h 12 min
